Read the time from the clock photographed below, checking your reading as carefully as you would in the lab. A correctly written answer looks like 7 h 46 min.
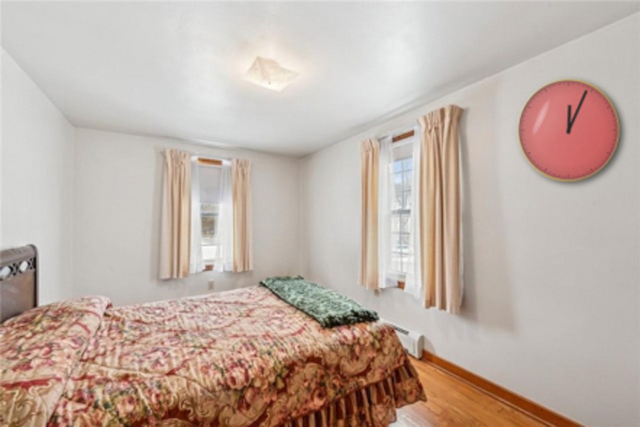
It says 12 h 04 min
